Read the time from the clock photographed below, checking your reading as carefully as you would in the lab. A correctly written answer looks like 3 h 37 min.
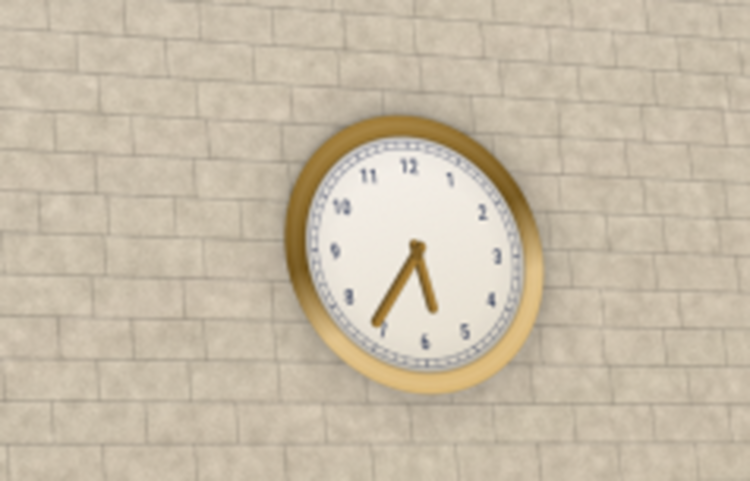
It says 5 h 36 min
